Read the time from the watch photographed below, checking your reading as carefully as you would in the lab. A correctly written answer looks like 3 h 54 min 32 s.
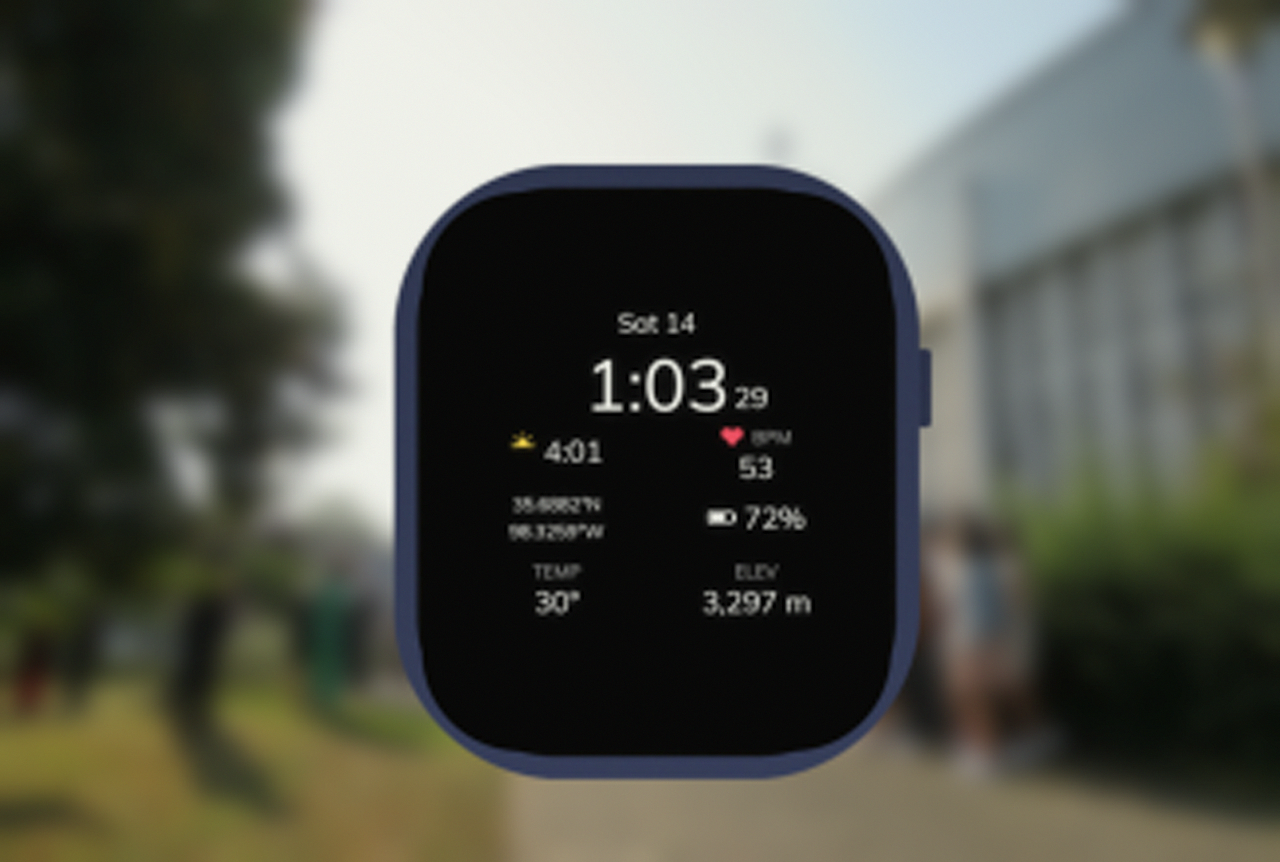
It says 1 h 03 min 29 s
